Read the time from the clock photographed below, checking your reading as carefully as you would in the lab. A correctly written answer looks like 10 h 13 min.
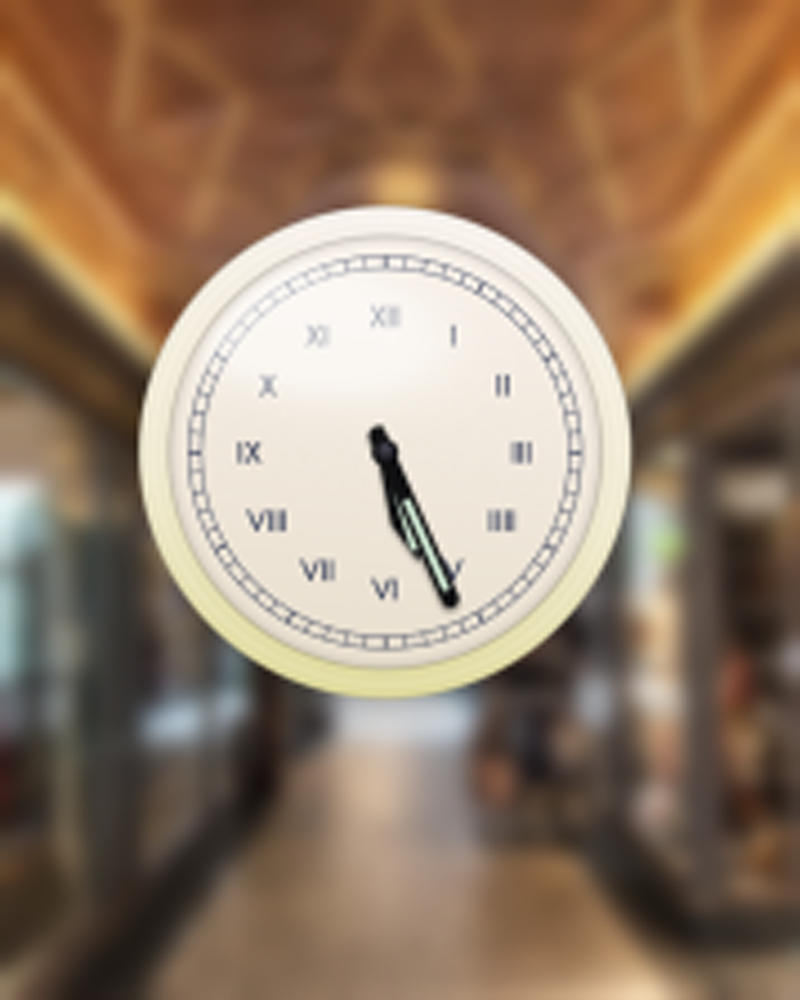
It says 5 h 26 min
